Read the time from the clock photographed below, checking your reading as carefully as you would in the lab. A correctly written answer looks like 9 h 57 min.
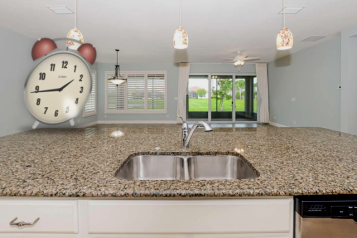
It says 1 h 44 min
